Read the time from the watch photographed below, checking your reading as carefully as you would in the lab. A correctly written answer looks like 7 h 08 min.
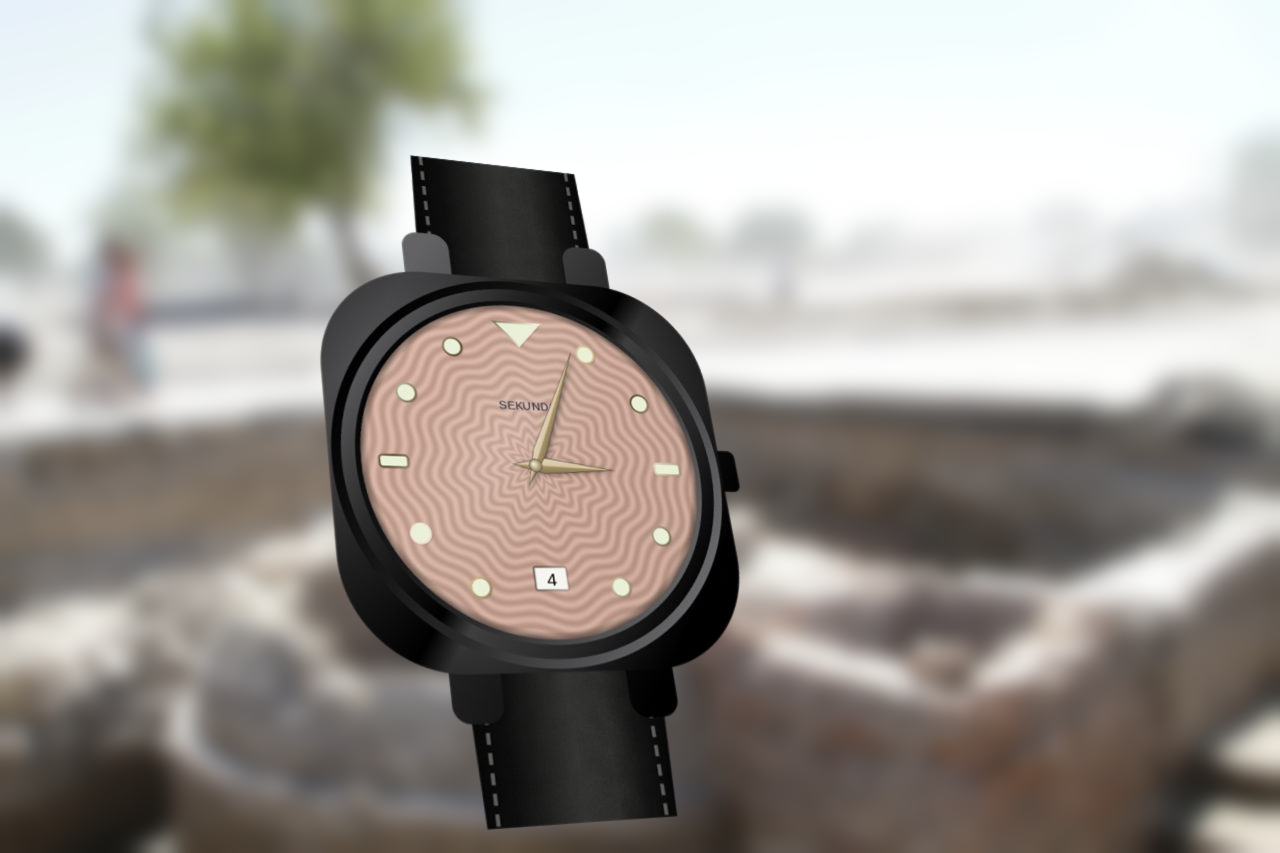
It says 3 h 04 min
